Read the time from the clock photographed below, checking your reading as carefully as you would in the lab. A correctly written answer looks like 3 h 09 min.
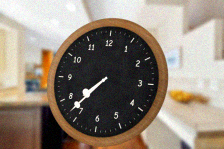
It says 7 h 37 min
